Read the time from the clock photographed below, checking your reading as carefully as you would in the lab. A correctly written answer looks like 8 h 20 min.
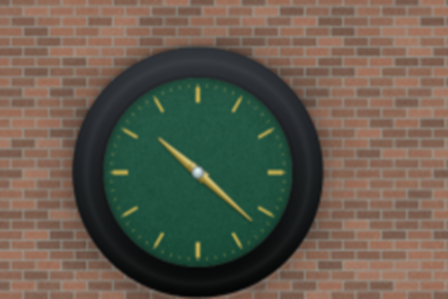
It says 10 h 22 min
